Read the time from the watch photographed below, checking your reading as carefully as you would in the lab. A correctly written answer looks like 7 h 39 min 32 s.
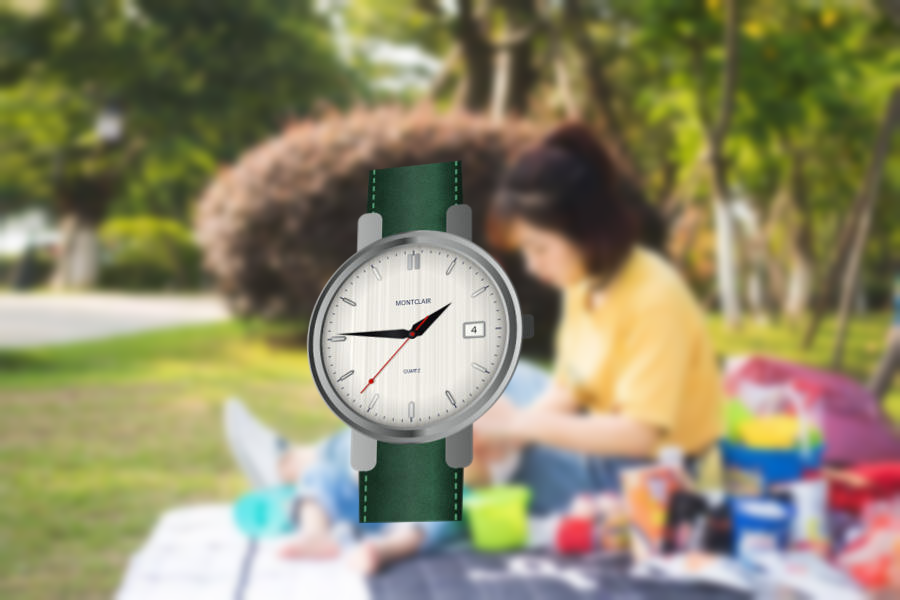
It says 1 h 45 min 37 s
